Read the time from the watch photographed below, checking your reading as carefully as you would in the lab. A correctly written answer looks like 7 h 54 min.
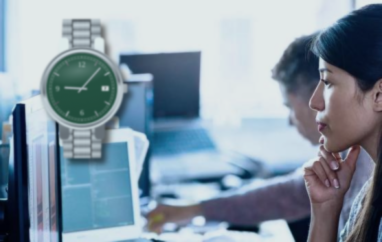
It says 9 h 07 min
